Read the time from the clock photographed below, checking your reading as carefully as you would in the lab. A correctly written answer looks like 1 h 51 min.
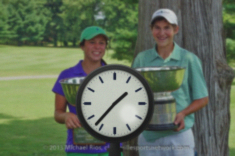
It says 1 h 37 min
